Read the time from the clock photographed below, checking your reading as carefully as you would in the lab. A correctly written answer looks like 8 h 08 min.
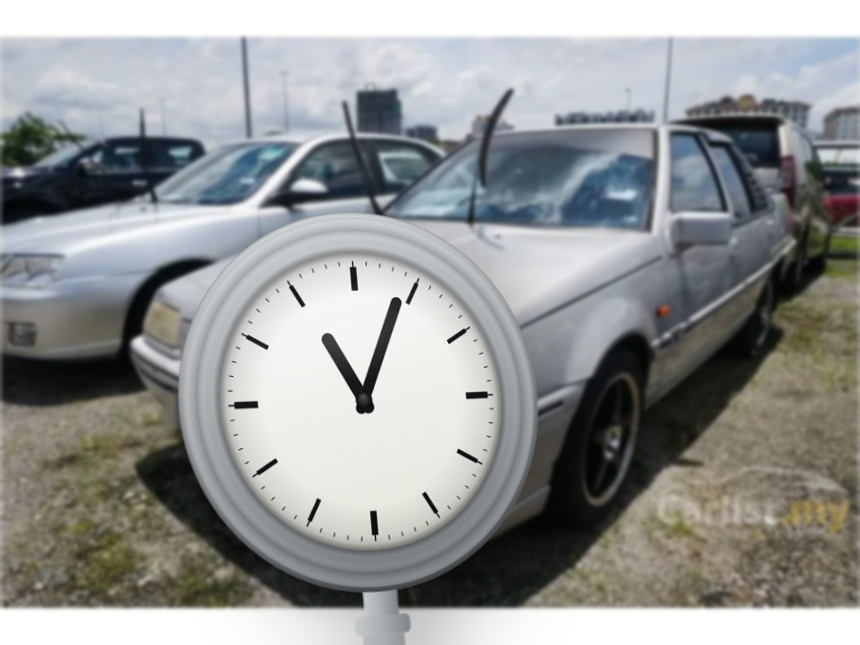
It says 11 h 04 min
